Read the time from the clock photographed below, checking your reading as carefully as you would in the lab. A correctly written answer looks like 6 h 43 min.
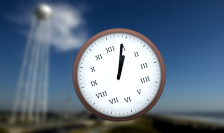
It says 1 h 04 min
